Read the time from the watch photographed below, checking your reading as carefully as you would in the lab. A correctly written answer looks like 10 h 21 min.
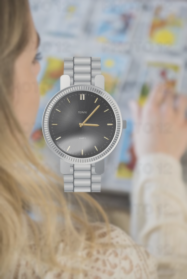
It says 3 h 07 min
